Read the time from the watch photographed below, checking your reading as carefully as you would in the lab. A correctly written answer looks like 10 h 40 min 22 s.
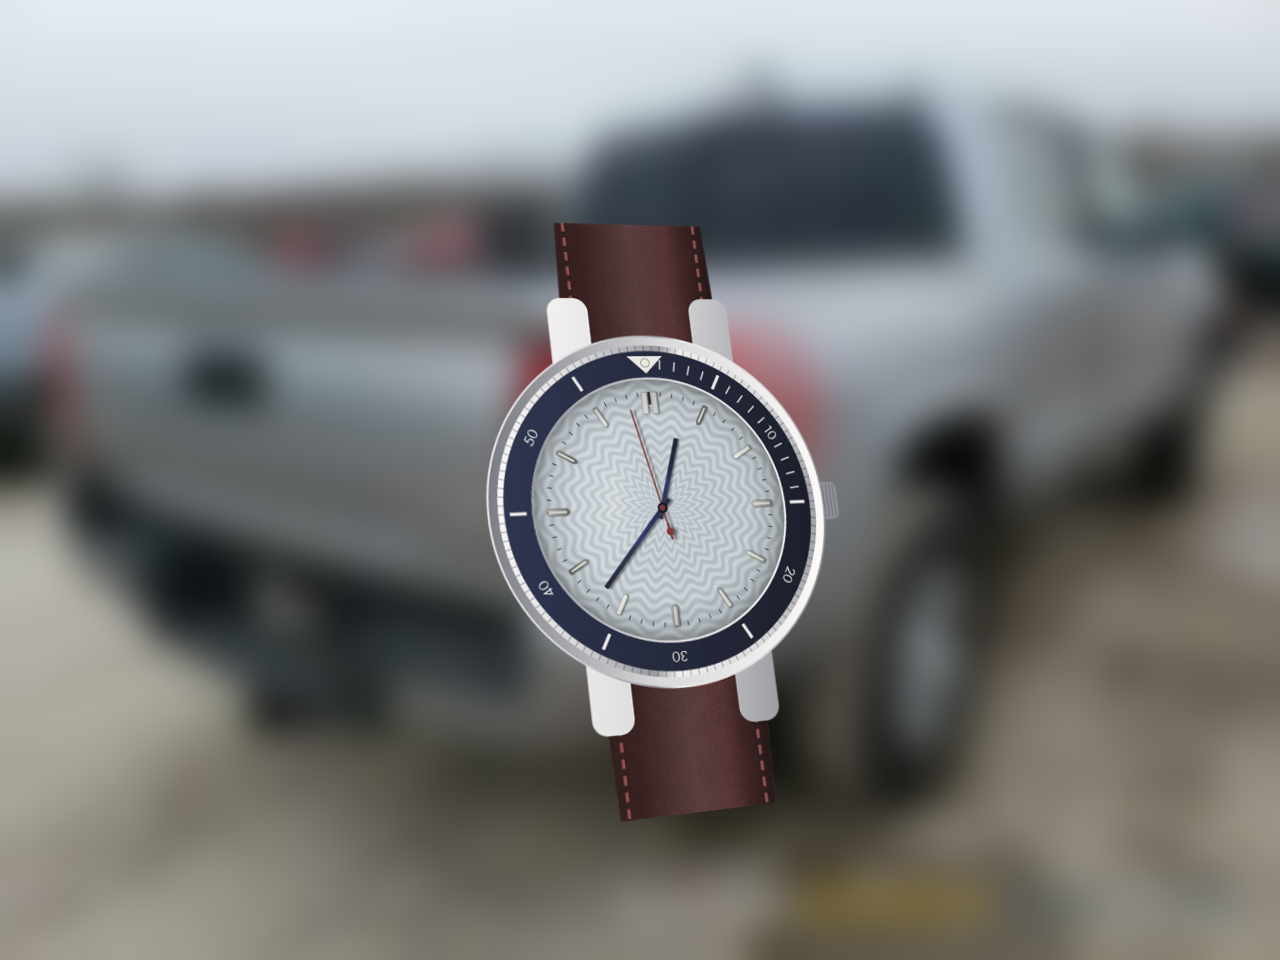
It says 12 h 36 min 58 s
